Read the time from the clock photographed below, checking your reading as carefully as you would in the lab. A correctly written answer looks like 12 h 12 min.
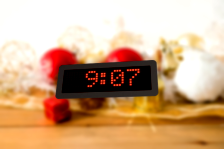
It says 9 h 07 min
